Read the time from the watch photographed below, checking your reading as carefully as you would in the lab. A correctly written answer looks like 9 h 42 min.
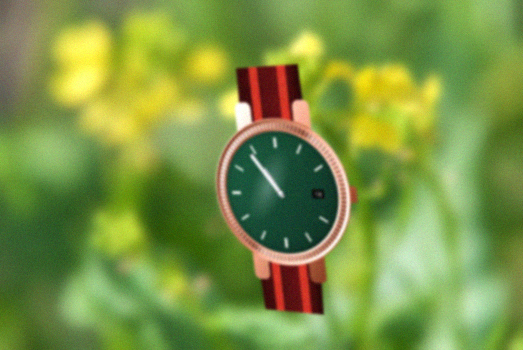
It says 10 h 54 min
